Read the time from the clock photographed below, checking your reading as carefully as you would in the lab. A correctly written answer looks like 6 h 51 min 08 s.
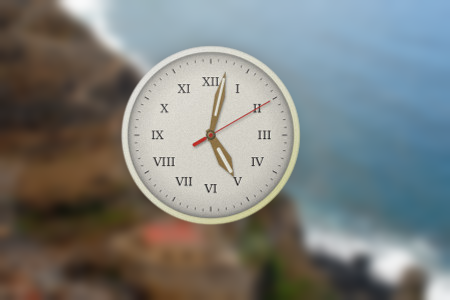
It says 5 h 02 min 10 s
